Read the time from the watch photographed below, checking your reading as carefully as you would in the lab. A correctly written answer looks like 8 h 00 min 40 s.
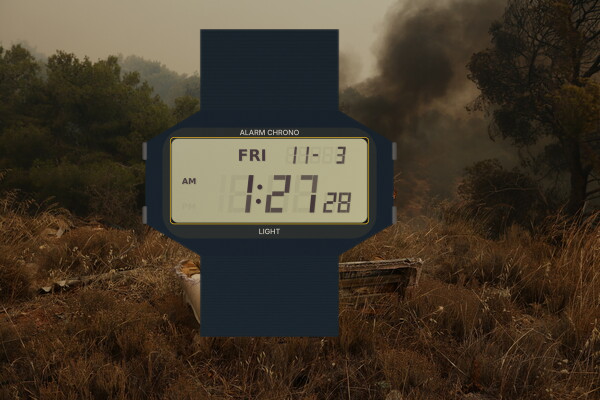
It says 1 h 27 min 28 s
